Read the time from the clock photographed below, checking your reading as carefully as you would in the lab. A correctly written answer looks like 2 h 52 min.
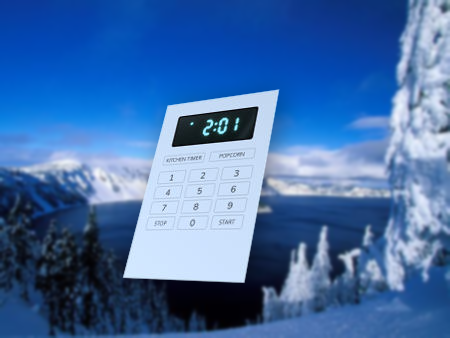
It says 2 h 01 min
